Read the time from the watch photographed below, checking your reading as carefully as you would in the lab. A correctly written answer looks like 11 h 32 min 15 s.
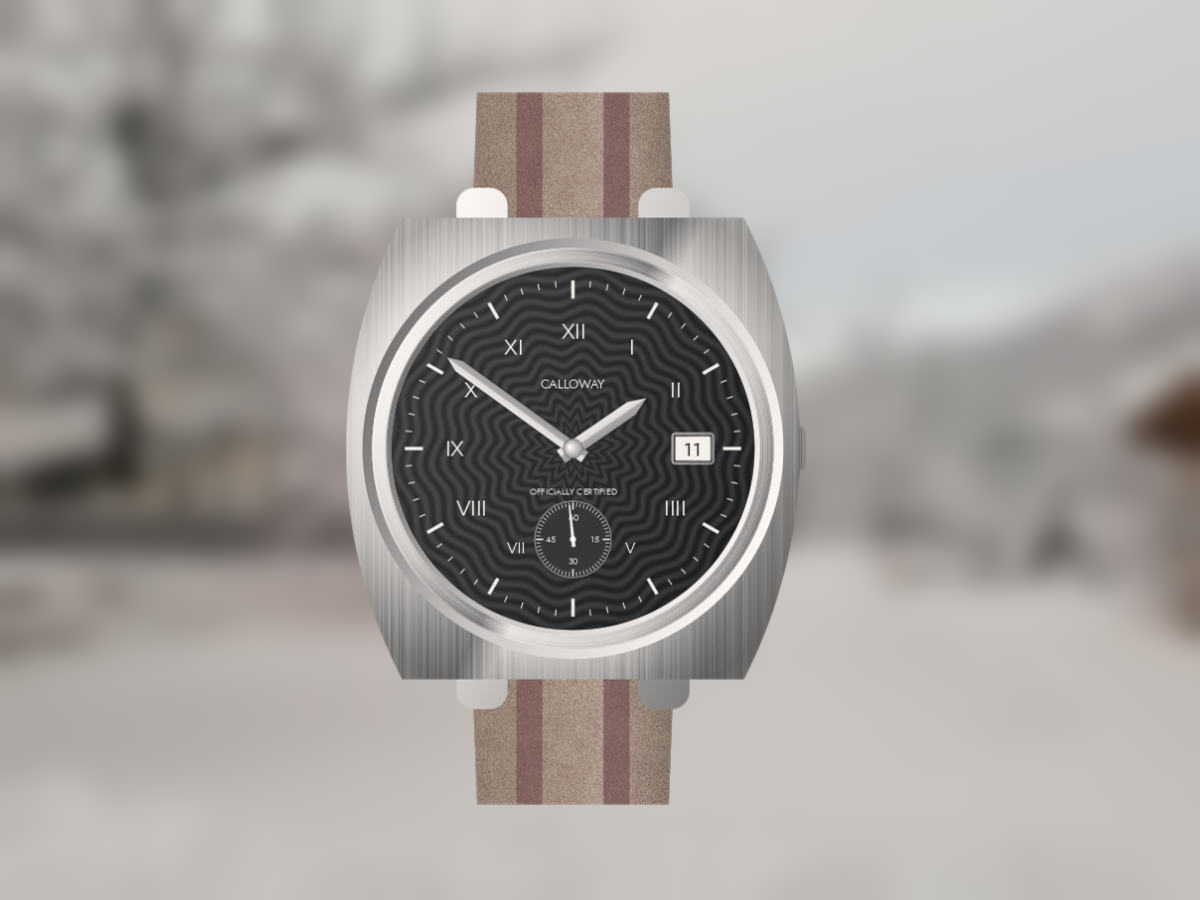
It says 1 h 50 min 59 s
